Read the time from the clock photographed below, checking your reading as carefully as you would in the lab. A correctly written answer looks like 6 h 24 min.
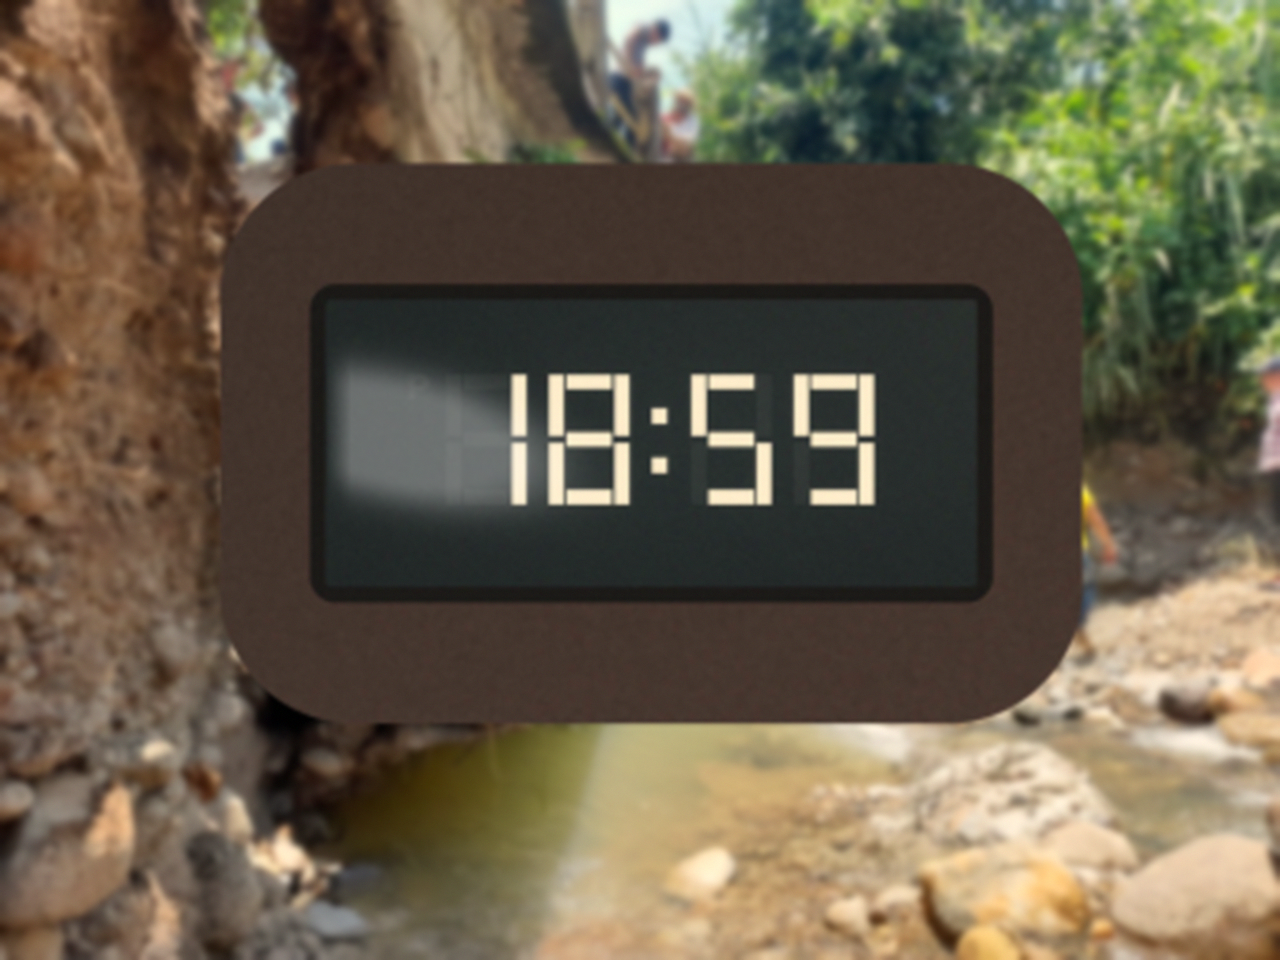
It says 18 h 59 min
